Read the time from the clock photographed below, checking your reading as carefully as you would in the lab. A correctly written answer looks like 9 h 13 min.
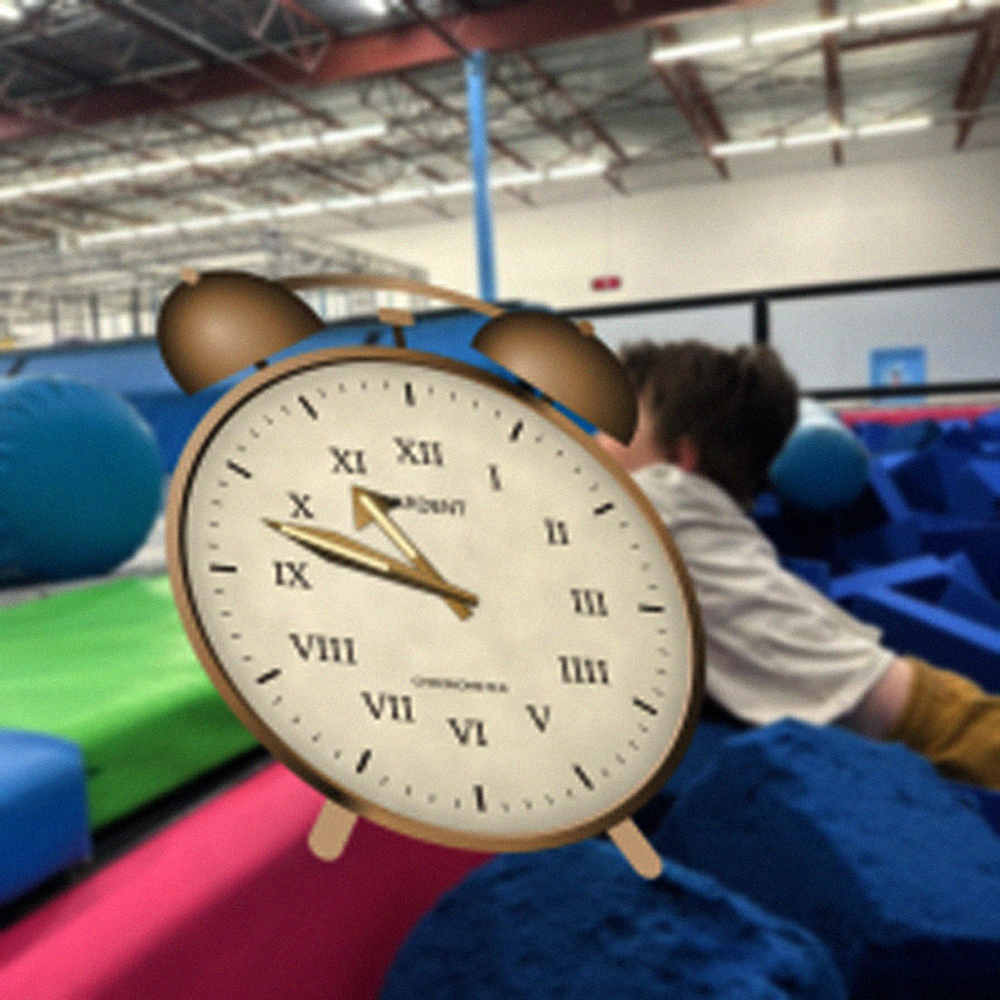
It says 10 h 48 min
